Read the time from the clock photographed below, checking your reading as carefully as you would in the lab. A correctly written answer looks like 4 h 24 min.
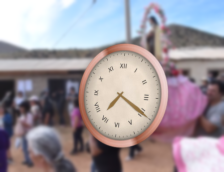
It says 7 h 20 min
